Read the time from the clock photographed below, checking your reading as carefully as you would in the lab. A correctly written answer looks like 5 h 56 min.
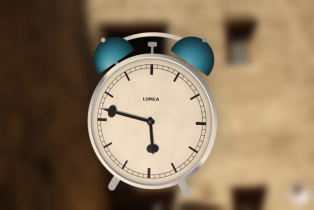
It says 5 h 47 min
